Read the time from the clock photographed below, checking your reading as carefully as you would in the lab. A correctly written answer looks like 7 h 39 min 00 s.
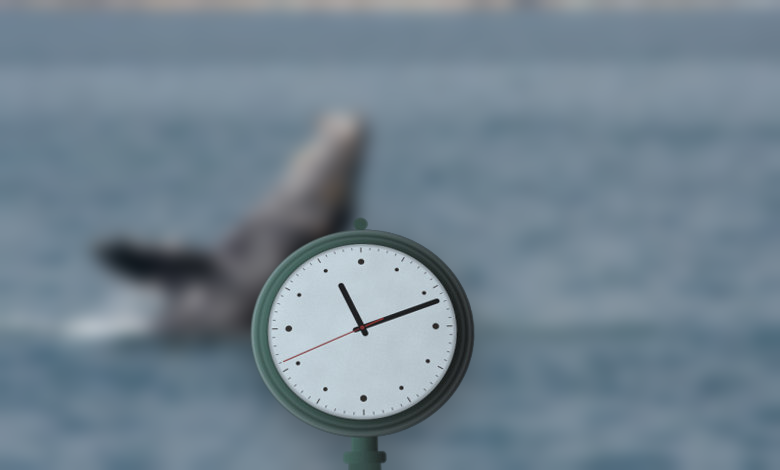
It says 11 h 11 min 41 s
